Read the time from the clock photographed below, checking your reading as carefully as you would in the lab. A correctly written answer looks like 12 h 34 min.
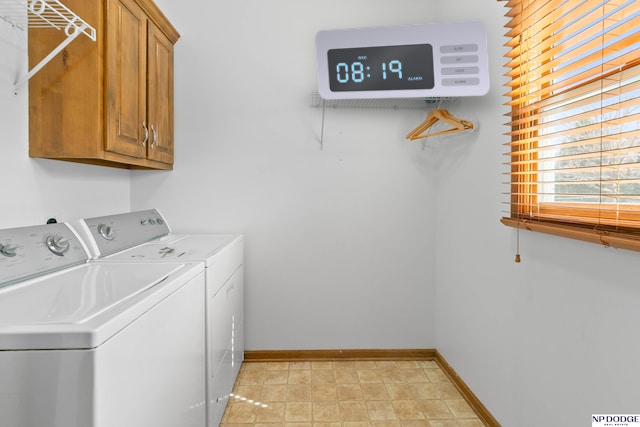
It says 8 h 19 min
